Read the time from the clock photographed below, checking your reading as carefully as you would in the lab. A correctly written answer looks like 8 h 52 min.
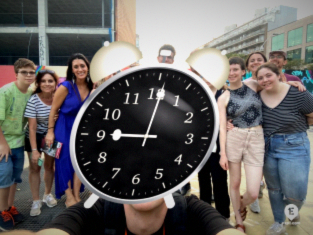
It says 9 h 01 min
